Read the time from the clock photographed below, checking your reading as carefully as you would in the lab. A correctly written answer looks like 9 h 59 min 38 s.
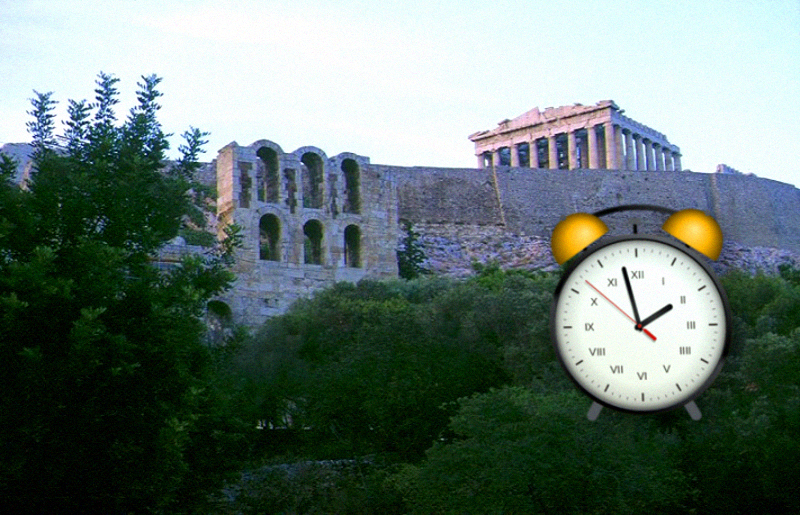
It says 1 h 57 min 52 s
